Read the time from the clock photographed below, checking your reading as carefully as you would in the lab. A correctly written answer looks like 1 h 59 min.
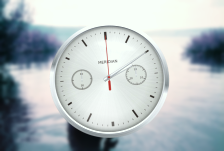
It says 2 h 10 min
